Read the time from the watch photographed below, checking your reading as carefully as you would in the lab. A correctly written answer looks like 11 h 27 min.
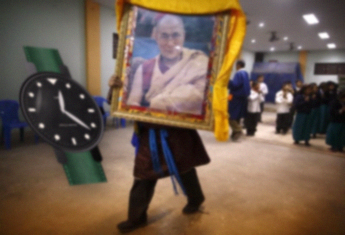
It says 12 h 22 min
